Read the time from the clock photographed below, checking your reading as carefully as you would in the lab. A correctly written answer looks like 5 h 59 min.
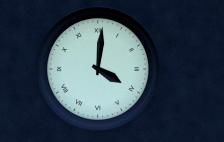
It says 4 h 01 min
